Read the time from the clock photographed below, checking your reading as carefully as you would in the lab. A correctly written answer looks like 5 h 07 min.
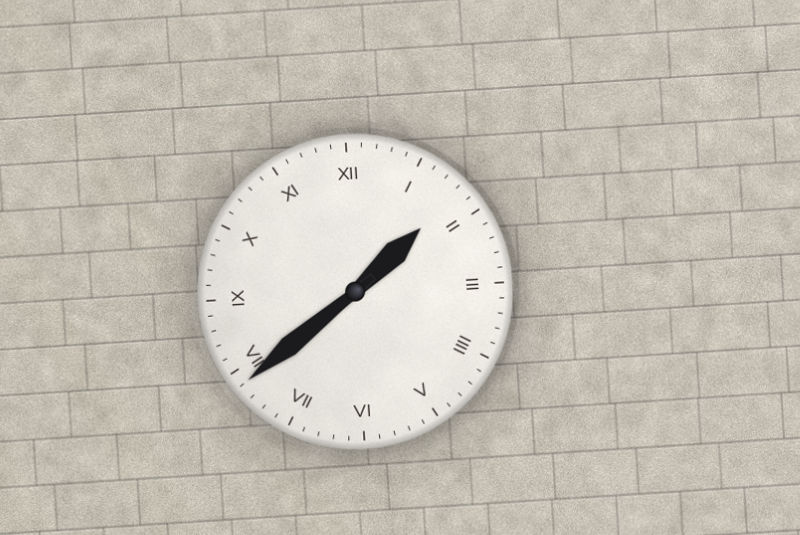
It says 1 h 39 min
